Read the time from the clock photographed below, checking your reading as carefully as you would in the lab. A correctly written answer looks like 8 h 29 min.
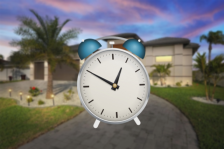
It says 12 h 50 min
